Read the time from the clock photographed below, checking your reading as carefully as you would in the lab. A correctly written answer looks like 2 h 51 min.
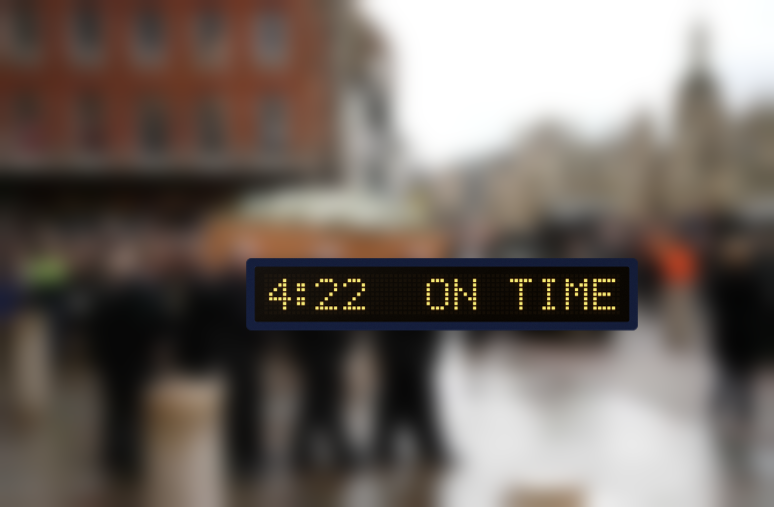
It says 4 h 22 min
